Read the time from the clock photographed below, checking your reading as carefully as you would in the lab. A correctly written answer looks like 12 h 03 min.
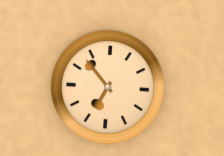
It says 6 h 53 min
